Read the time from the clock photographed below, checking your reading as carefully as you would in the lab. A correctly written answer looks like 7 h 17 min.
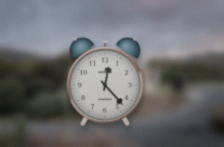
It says 12 h 23 min
